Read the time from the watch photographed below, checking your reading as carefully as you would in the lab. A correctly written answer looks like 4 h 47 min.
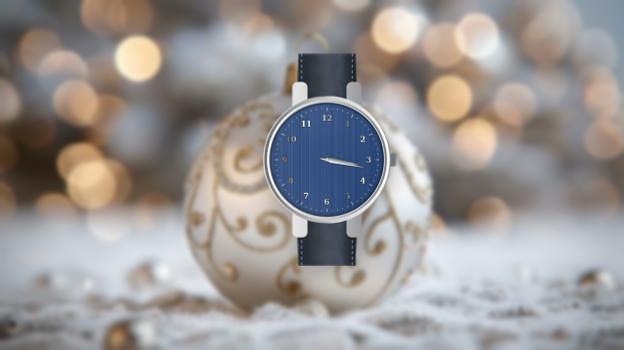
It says 3 h 17 min
